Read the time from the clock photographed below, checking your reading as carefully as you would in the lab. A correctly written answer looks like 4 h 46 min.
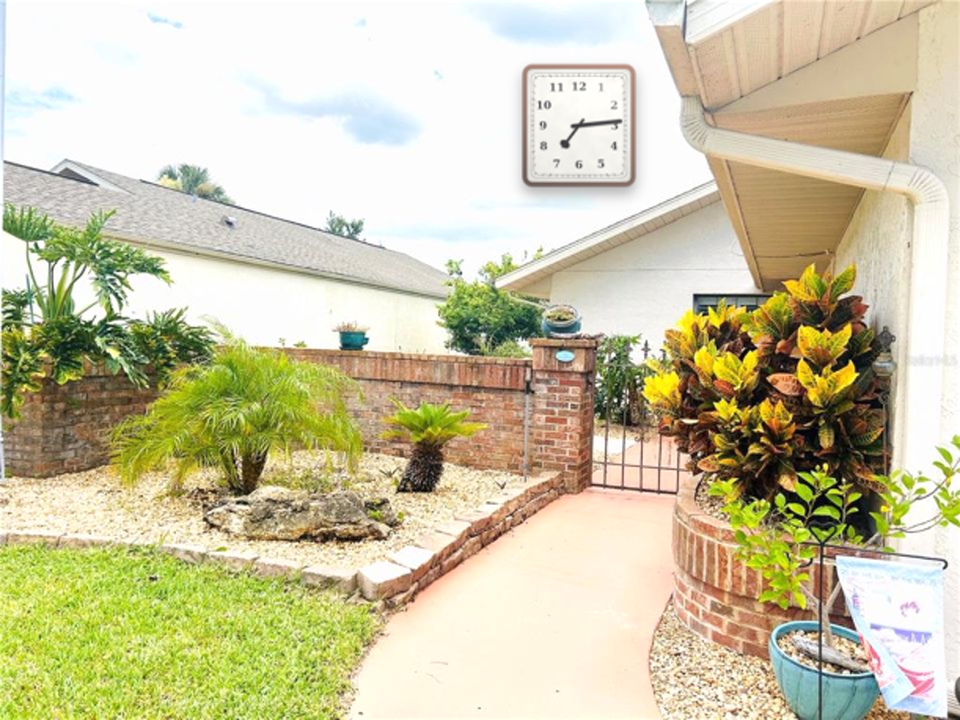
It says 7 h 14 min
